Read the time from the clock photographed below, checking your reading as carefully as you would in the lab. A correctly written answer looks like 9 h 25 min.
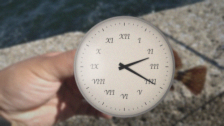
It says 2 h 20 min
